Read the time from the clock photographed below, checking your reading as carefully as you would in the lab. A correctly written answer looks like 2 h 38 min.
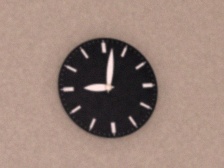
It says 9 h 02 min
